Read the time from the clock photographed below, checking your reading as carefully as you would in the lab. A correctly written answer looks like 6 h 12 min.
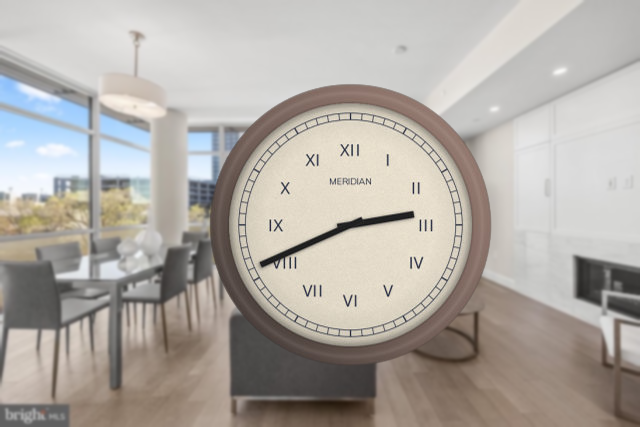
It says 2 h 41 min
